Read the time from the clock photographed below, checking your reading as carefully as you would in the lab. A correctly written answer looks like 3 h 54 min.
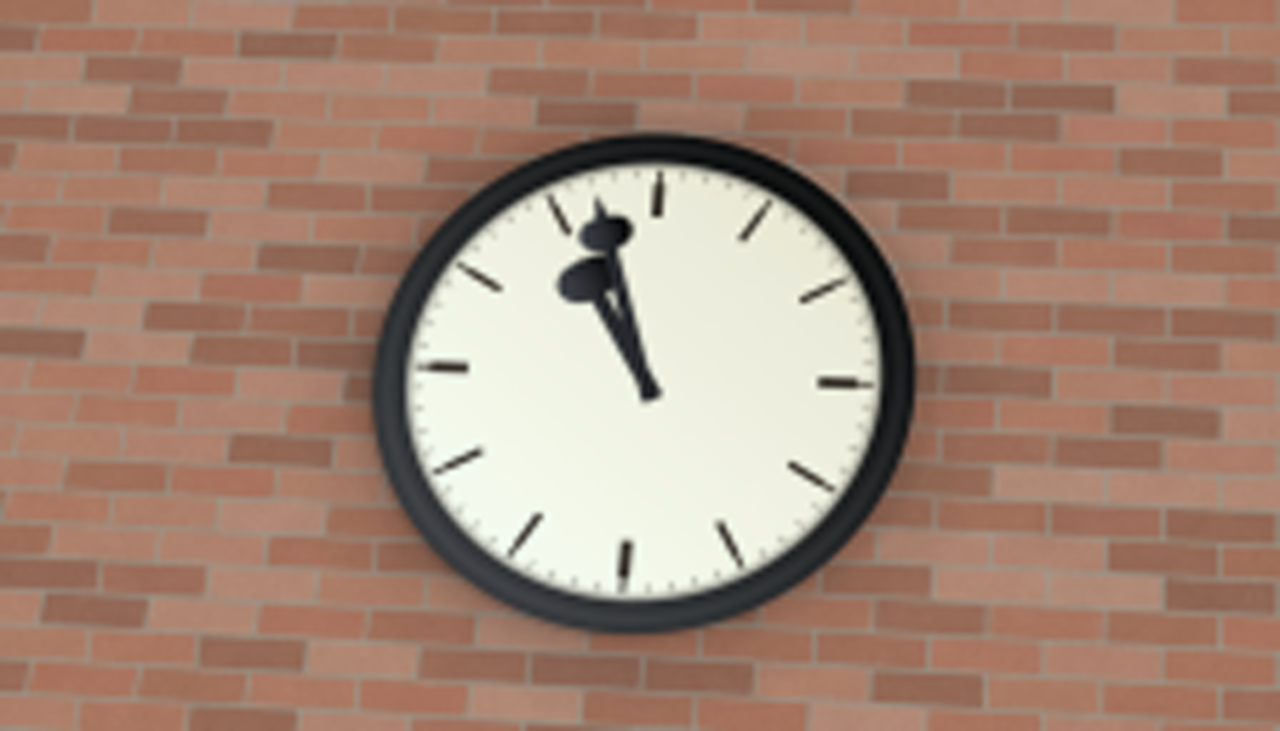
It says 10 h 57 min
